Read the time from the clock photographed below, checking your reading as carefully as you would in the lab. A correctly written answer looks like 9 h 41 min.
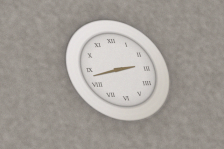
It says 2 h 43 min
